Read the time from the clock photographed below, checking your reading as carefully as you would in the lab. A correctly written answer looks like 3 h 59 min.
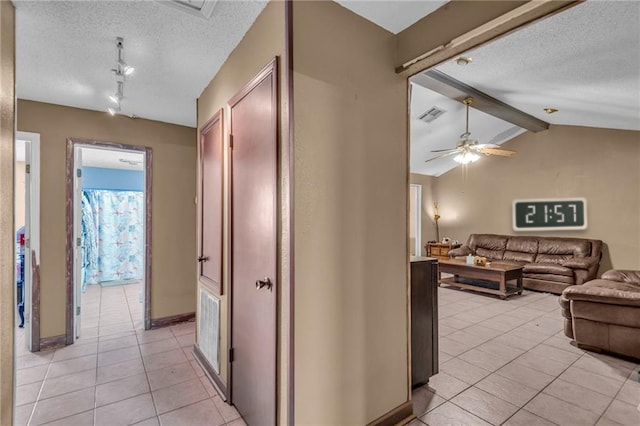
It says 21 h 57 min
